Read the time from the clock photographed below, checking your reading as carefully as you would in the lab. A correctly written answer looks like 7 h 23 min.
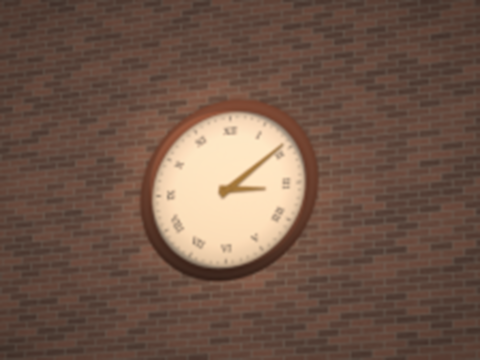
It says 3 h 09 min
